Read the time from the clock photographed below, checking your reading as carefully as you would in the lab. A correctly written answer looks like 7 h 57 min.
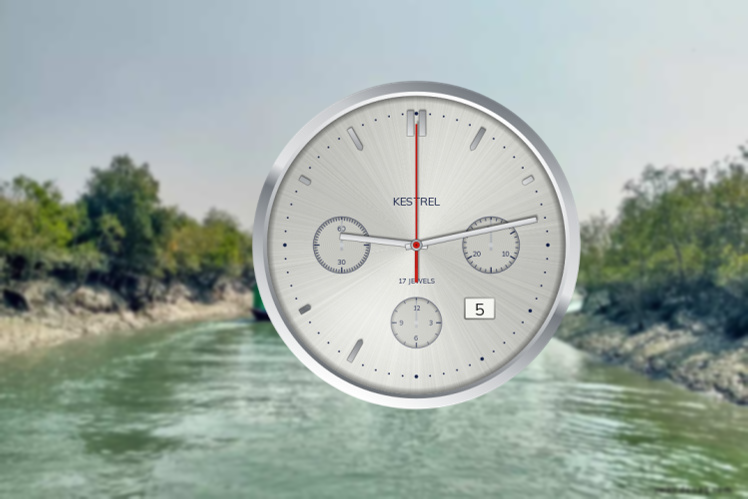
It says 9 h 13 min
